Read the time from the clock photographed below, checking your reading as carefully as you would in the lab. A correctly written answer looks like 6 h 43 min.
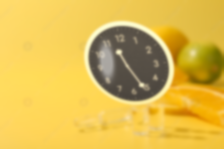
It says 11 h 26 min
